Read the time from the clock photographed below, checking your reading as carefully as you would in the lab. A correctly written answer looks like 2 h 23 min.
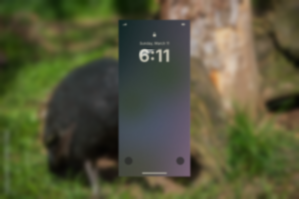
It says 6 h 11 min
